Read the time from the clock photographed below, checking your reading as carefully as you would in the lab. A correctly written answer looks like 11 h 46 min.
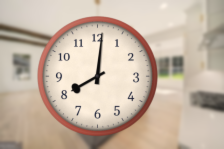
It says 8 h 01 min
